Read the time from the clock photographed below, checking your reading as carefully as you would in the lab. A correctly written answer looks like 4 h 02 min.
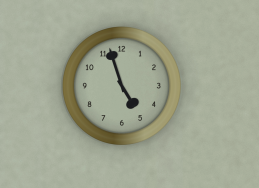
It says 4 h 57 min
